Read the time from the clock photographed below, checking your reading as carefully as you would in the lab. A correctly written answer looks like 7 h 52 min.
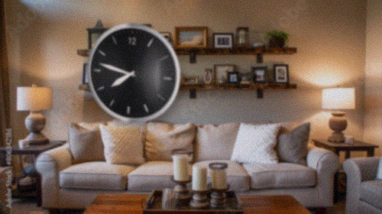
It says 7 h 47 min
